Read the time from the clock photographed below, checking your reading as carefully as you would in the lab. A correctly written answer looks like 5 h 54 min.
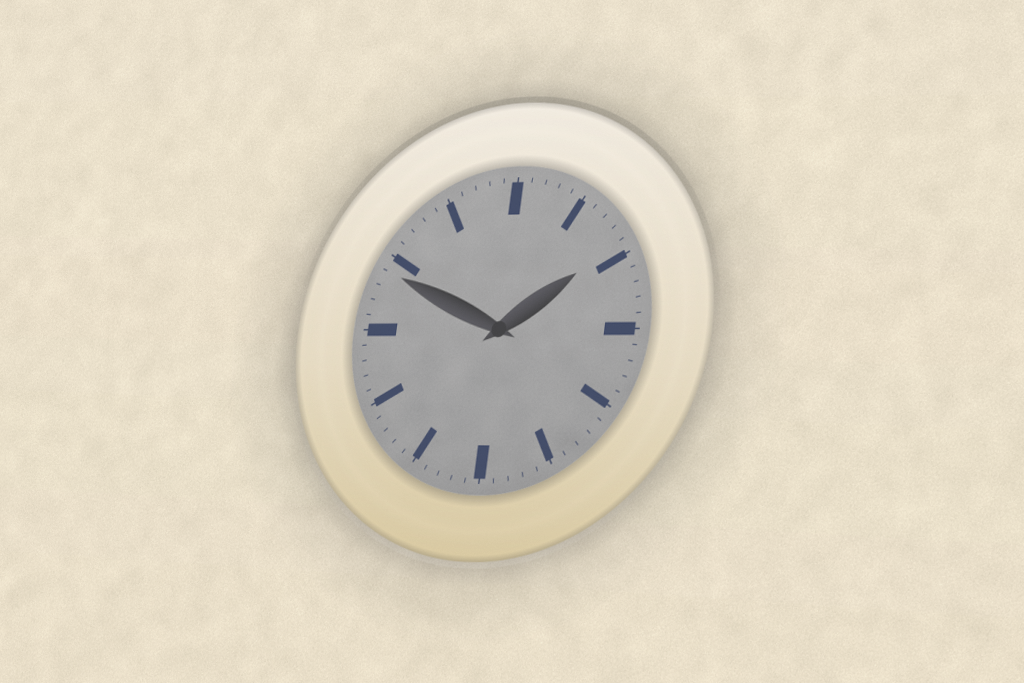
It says 1 h 49 min
